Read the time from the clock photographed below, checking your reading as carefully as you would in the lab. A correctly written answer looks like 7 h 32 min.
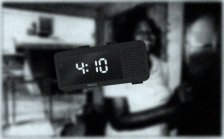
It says 4 h 10 min
